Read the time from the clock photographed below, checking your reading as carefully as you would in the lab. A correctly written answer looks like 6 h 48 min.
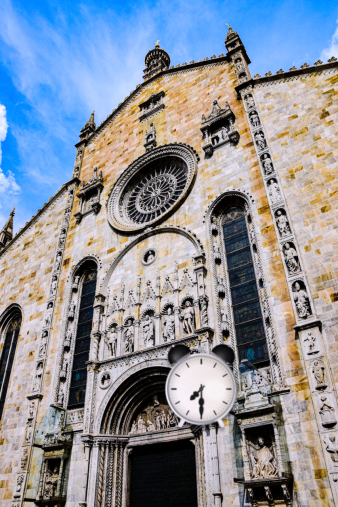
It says 7 h 30 min
